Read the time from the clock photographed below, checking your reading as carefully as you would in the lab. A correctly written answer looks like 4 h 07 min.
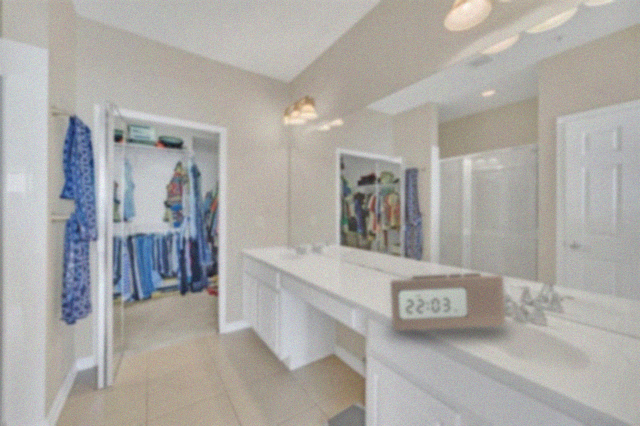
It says 22 h 03 min
